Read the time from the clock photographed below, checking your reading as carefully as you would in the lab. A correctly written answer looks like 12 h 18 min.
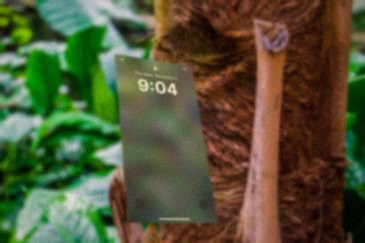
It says 9 h 04 min
